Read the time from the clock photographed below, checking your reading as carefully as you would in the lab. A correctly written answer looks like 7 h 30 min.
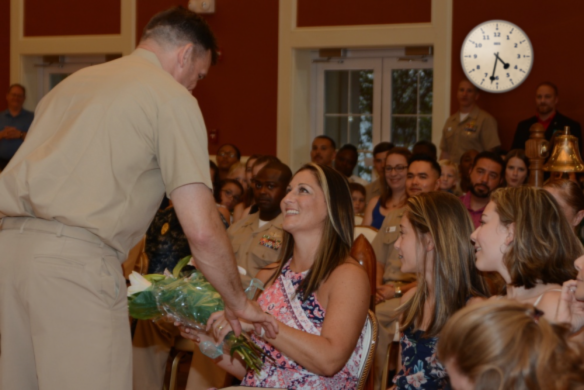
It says 4 h 32 min
